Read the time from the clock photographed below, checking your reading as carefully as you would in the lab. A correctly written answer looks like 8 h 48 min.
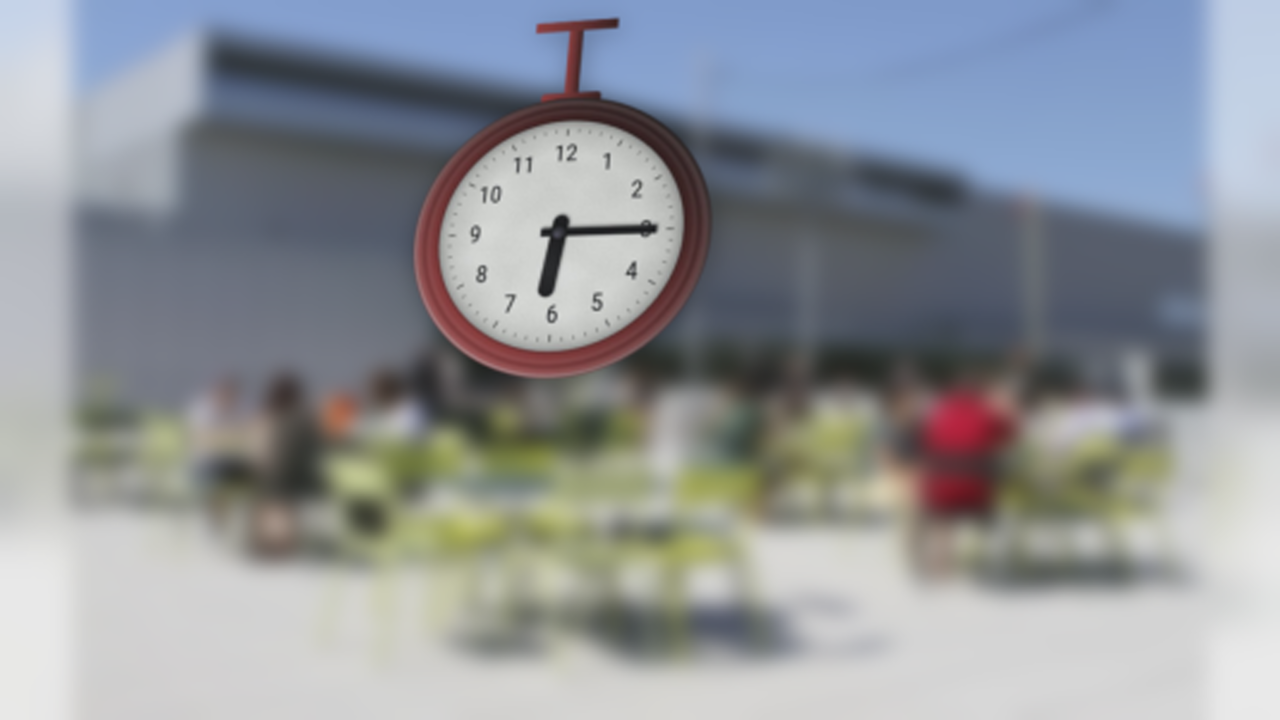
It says 6 h 15 min
